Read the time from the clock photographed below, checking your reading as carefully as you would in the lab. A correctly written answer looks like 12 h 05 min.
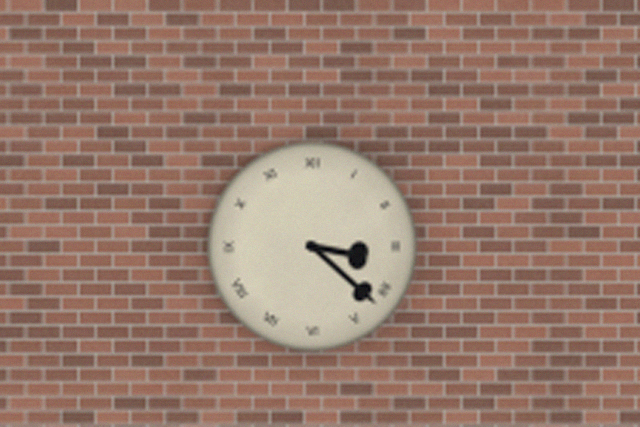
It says 3 h 22 min
